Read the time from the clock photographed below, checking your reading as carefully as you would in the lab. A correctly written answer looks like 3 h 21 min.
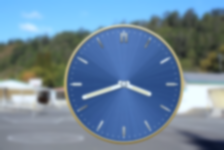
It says 3 h 42 min
